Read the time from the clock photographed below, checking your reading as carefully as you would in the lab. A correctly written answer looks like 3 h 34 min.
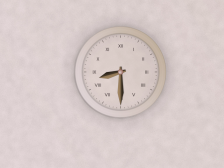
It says 8 h 30 min
